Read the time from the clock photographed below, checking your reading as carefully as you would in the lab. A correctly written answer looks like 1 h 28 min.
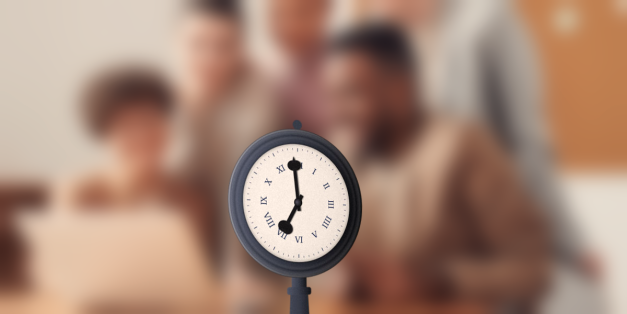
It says 6 h 59 min
